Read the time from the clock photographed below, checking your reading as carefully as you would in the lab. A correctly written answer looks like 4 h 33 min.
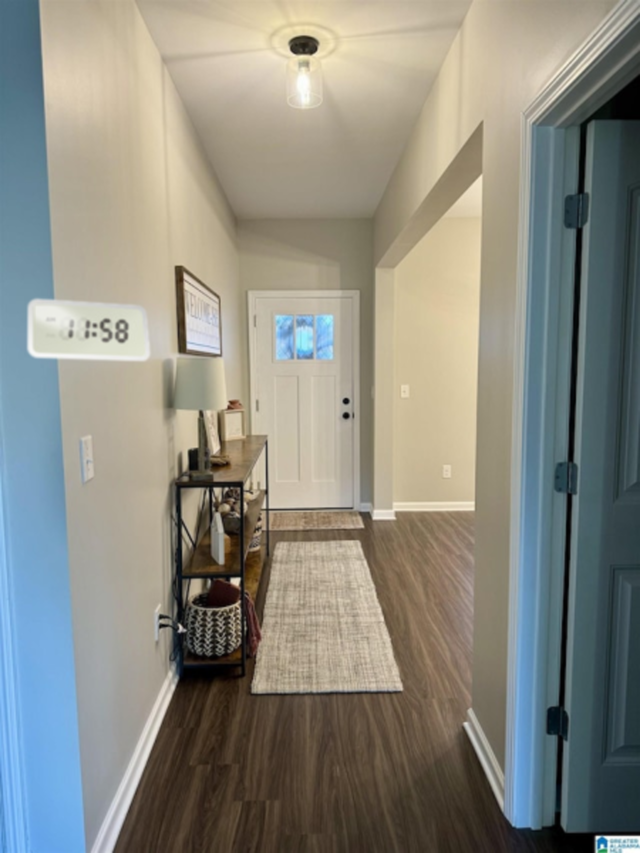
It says 11 h 58 min
